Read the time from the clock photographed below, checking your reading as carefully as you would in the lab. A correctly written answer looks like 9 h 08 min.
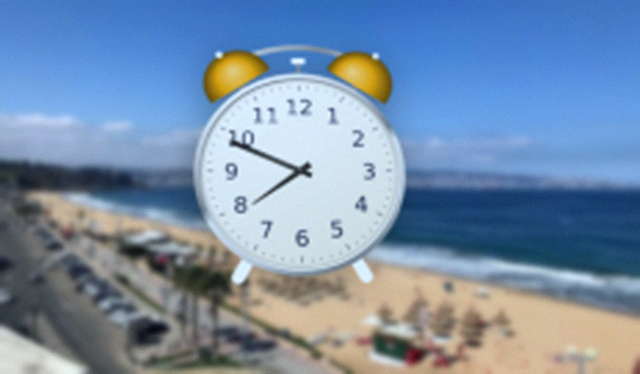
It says 7 h 49 min
